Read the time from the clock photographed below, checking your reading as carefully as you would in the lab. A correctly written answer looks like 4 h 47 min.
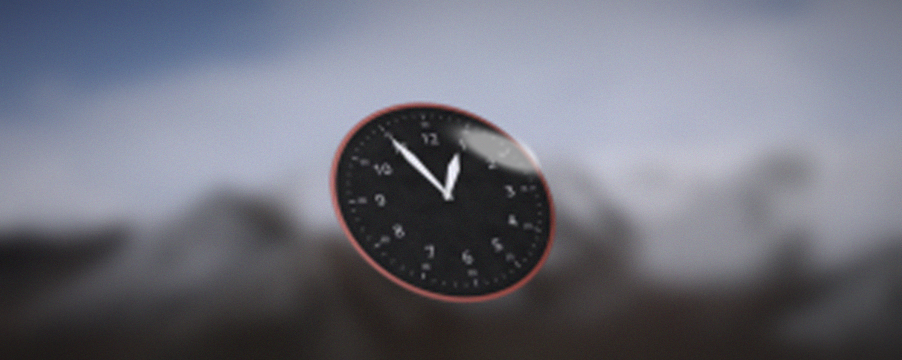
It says 12 h 55 min
